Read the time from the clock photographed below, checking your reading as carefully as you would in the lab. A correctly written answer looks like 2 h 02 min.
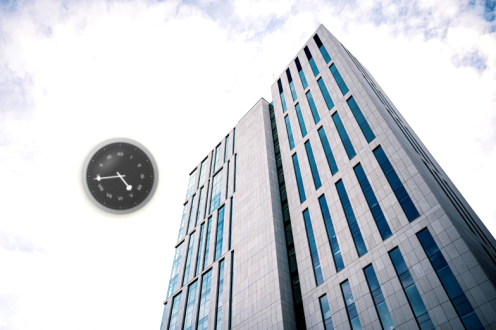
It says 4 h 44 min
